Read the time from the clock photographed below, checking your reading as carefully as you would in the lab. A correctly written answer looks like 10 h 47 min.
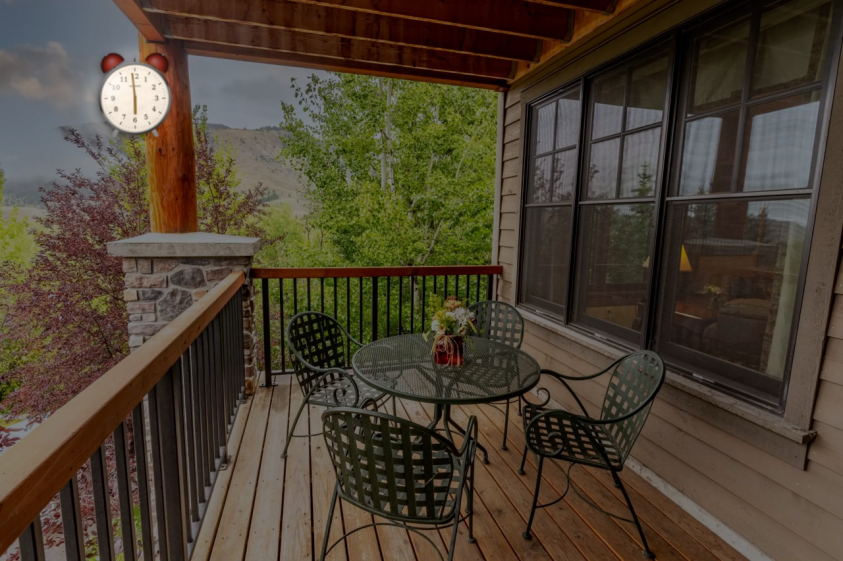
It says 5 h 59 min
